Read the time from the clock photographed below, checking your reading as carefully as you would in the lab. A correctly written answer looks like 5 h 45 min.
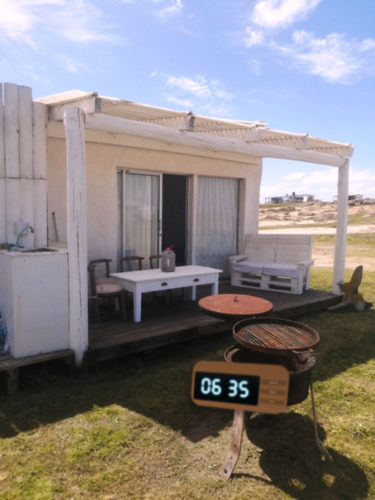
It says 6 h 35 min
